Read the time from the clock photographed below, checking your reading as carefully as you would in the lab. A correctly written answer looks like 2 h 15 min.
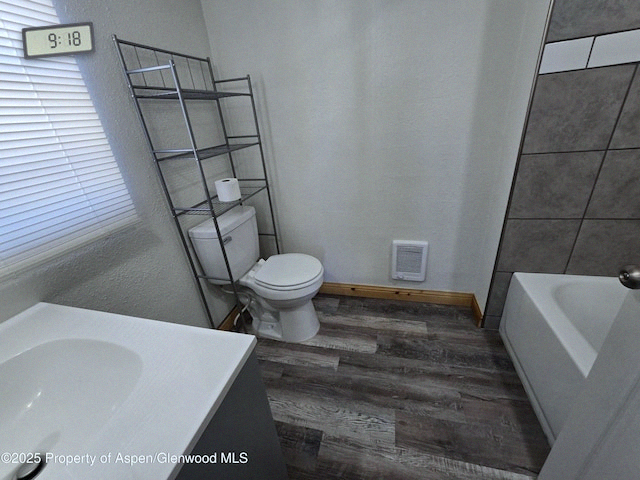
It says 9 h 18 min
